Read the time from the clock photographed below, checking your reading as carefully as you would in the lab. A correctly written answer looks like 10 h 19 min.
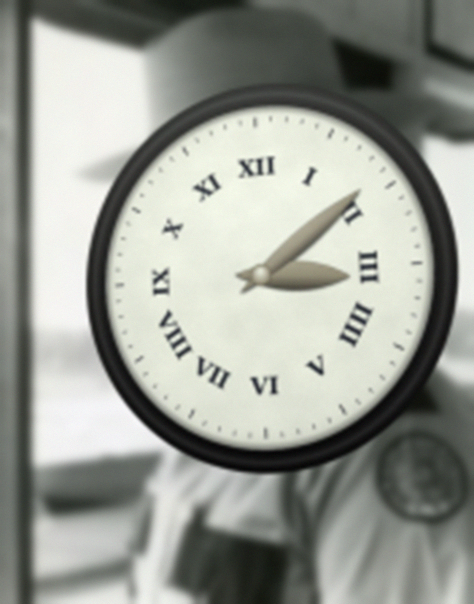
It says 3 h 09 min
